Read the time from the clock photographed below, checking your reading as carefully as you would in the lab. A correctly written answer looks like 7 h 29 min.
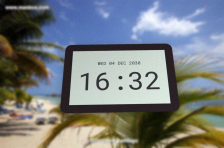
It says 16 h 32 min
